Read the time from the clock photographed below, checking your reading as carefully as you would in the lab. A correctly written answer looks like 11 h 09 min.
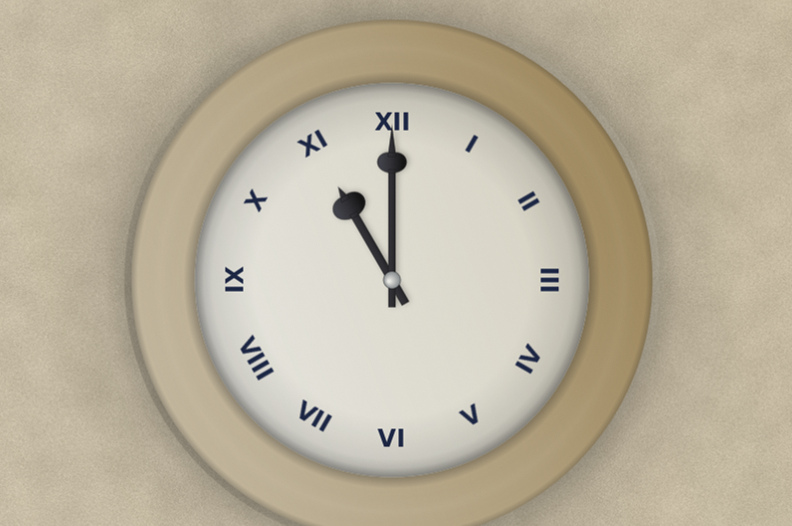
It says 11 h 00 min
